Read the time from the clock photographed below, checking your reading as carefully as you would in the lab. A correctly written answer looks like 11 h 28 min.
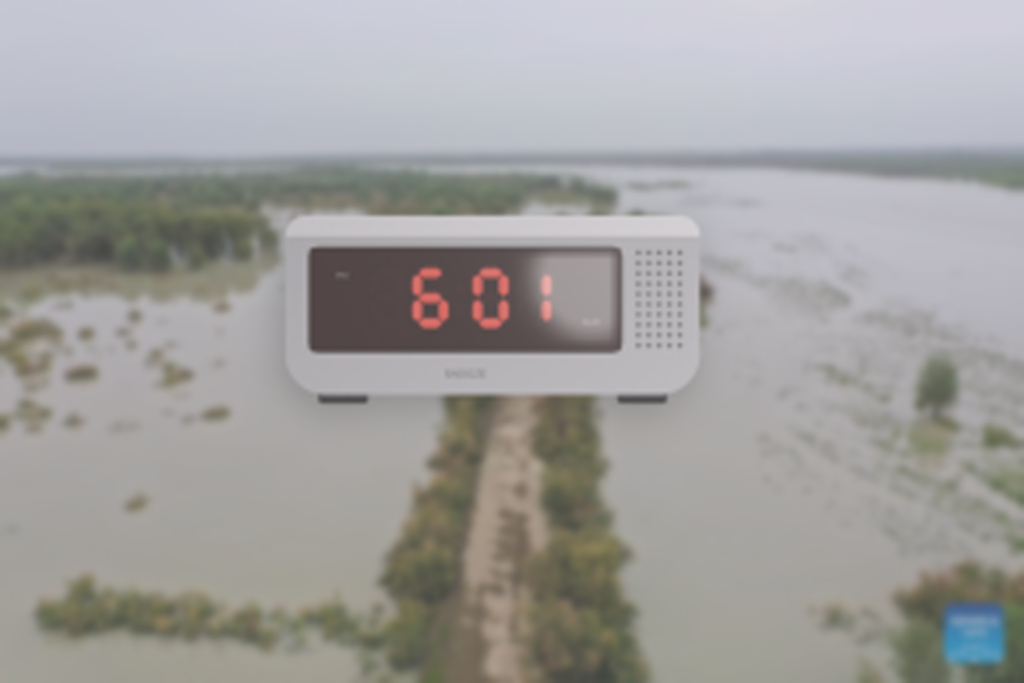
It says 6 h 01 min
